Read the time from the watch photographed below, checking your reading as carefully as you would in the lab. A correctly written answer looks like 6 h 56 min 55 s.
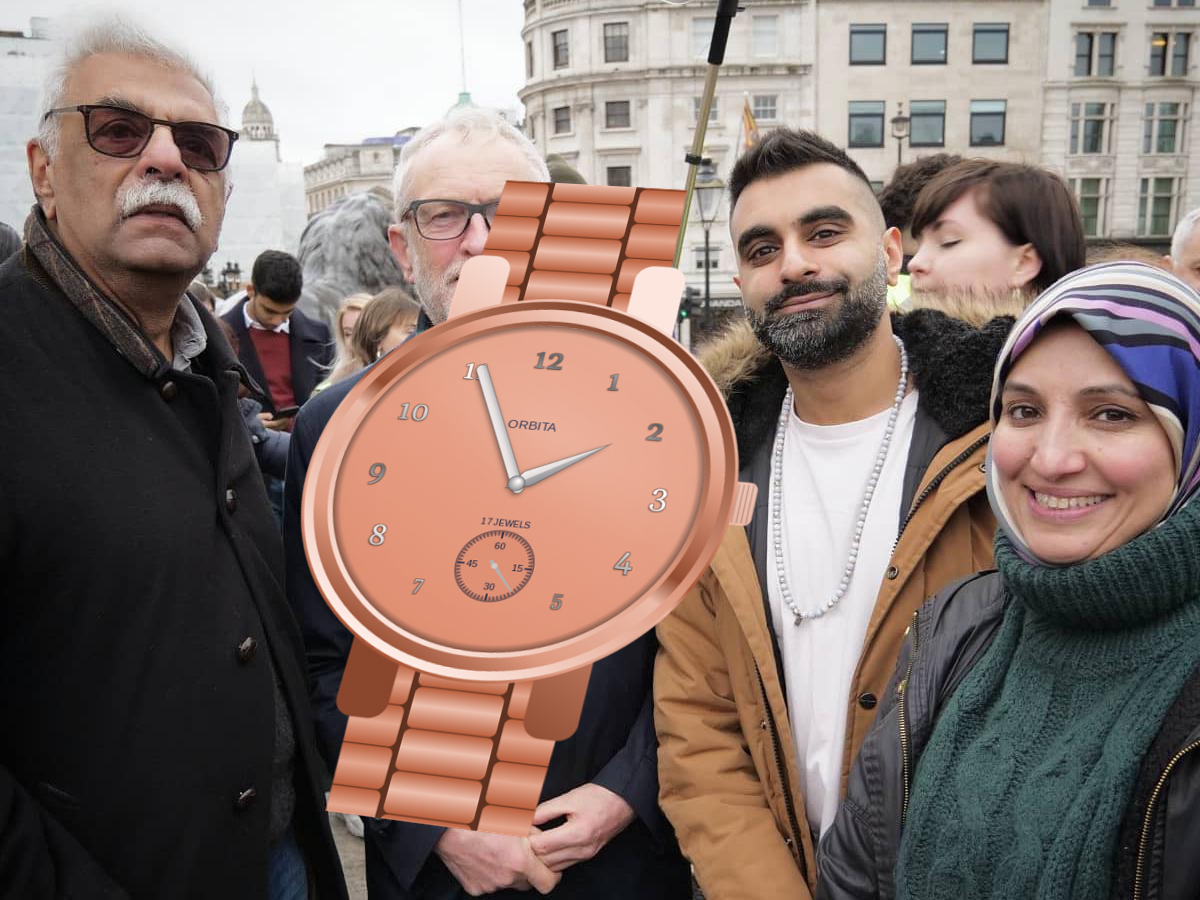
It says 1 h 55 min 23 s
